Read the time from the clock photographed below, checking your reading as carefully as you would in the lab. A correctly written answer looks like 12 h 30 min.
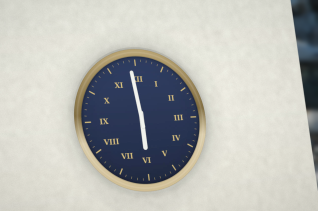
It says 5 h 59 min
